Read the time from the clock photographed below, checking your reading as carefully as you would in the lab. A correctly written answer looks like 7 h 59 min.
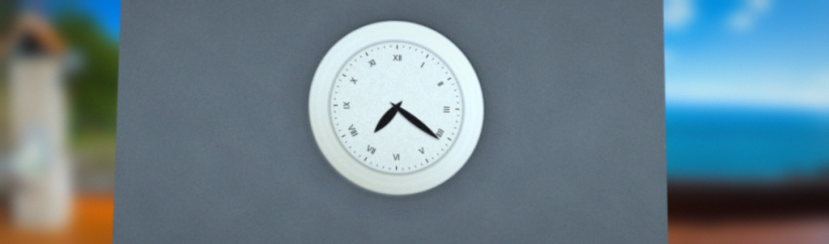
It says 7 h 21 min
